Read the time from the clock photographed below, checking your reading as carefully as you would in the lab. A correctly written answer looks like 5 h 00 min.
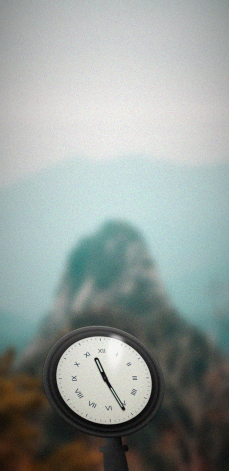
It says 11 h 26 min
